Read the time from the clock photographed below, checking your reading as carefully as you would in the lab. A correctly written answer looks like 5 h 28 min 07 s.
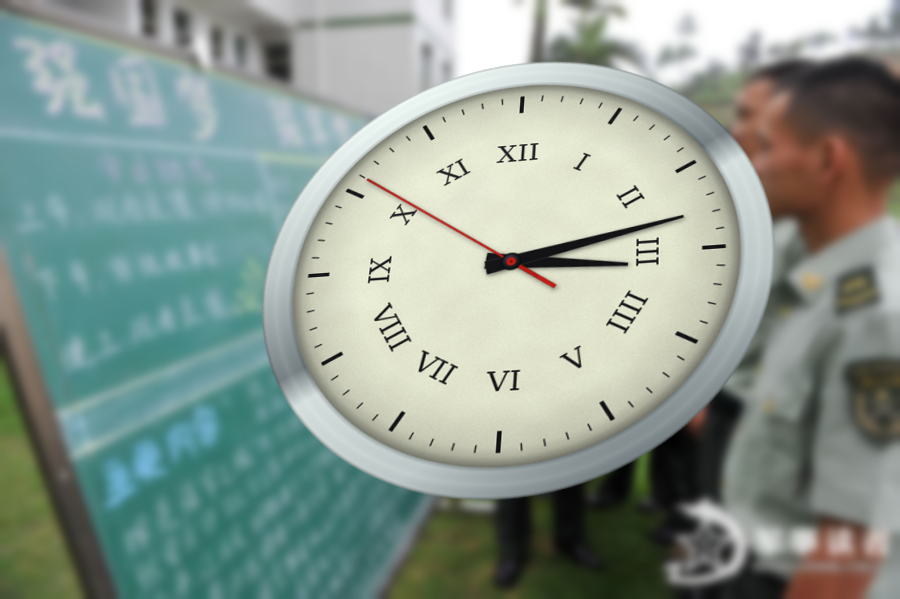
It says 3 h 12 min 51 s
